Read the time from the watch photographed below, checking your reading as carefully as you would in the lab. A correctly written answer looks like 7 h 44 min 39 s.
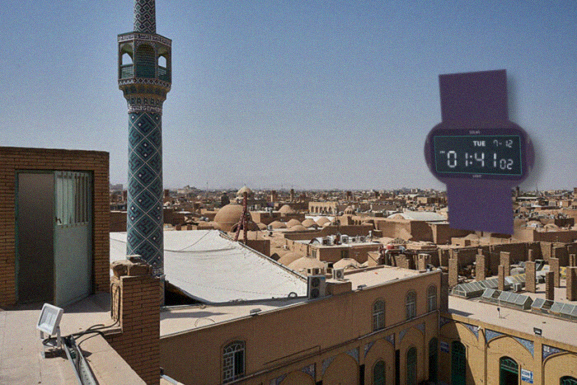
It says 1 h 41 min 02 s
